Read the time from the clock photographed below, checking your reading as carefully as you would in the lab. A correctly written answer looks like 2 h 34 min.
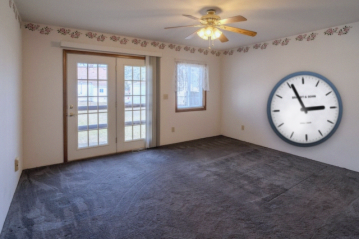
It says 2 h 56 min
